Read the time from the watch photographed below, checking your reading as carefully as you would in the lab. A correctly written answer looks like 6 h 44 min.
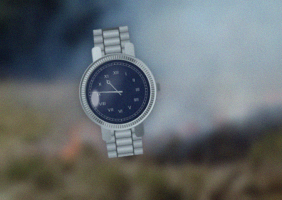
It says 10 h 46 min
